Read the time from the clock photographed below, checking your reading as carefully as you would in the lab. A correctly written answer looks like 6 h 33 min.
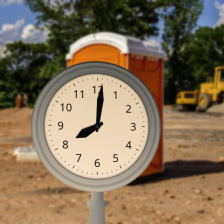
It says 8 h 01 min
